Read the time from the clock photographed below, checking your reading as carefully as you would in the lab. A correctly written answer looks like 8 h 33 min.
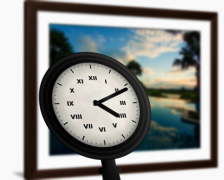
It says 4 h 11 min
